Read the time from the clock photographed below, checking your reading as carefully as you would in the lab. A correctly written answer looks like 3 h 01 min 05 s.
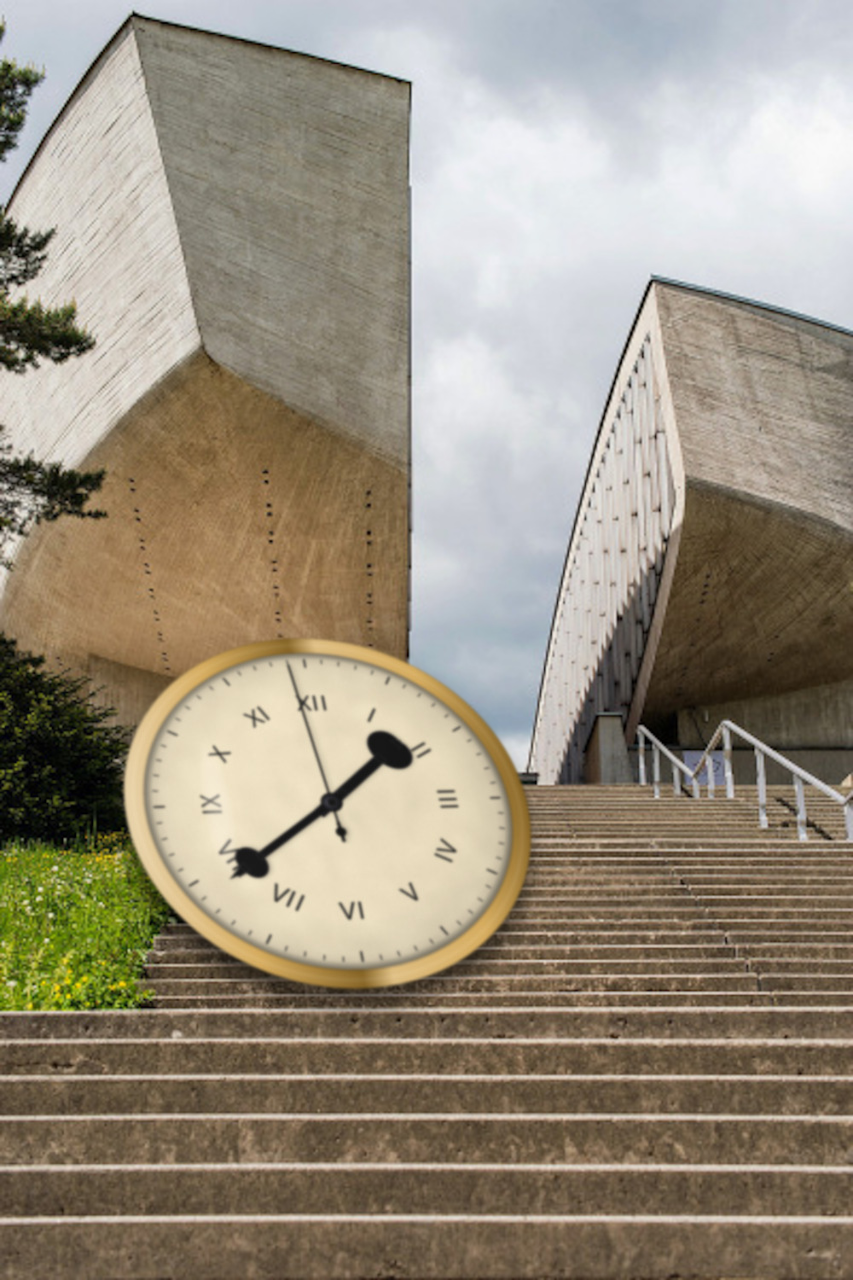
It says 1 h 38 min 59 s
